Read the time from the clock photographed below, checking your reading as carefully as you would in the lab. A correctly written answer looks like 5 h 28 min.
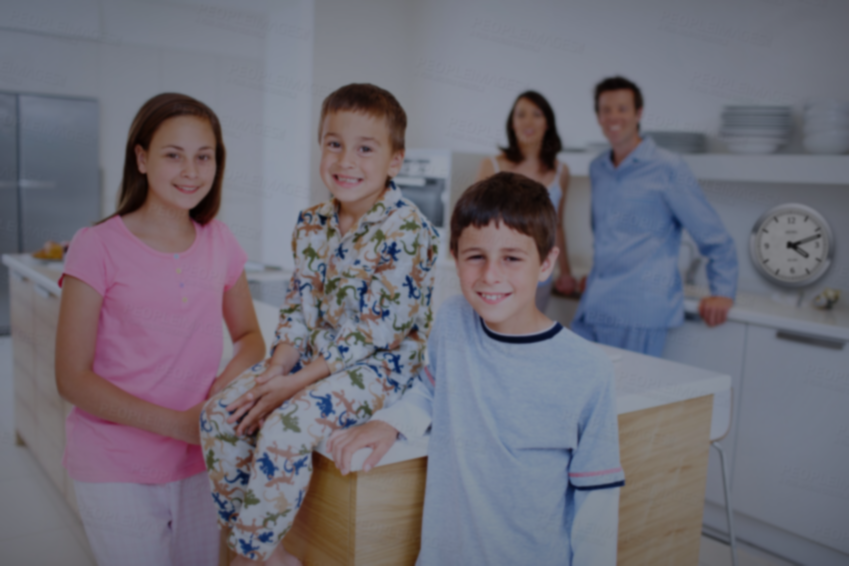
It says 4 h 12 min
